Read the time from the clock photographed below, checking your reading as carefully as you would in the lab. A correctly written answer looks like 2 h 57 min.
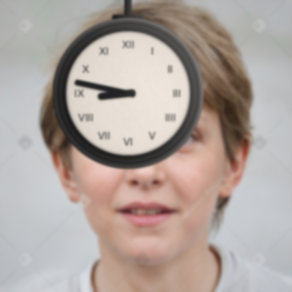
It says 8 h 47 min
